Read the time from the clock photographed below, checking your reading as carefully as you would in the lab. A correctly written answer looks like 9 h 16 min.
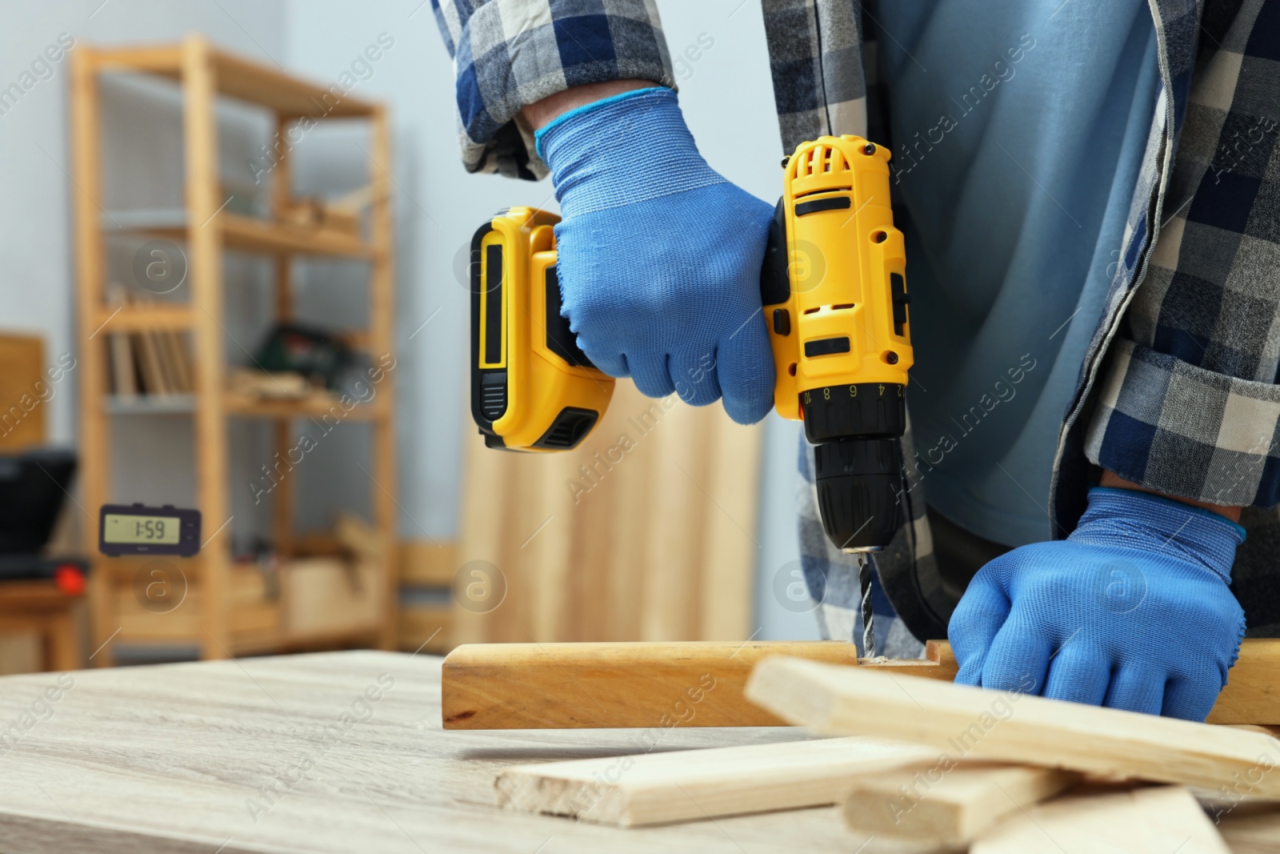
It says 1 h 59 min
